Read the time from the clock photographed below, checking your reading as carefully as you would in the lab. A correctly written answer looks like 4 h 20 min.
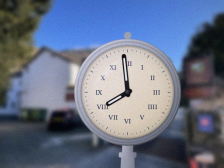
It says 7 h 59 min
